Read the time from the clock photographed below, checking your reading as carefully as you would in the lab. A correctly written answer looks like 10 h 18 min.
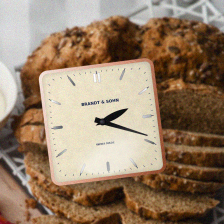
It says 2 h 19 min
